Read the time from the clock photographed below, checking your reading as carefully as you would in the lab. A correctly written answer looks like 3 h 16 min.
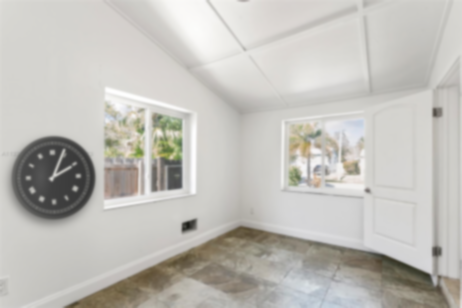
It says 2 h 04 min
